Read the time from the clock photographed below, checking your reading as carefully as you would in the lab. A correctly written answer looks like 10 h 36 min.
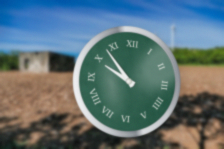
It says 9 h 53 min
